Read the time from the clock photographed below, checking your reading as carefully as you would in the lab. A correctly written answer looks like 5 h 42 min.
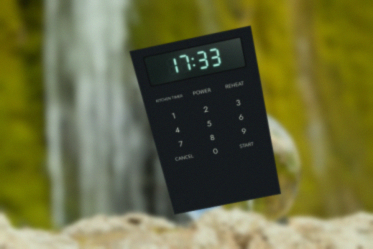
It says 17 h 33 min
